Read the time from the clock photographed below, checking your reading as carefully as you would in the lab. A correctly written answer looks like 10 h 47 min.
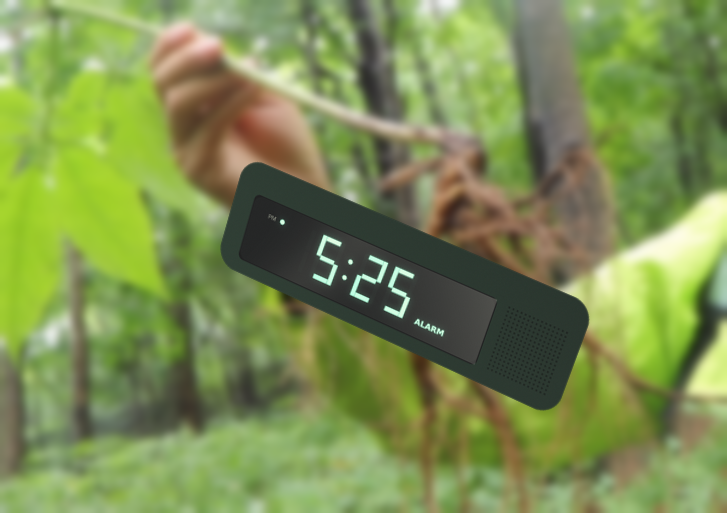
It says 5 h 25 min
